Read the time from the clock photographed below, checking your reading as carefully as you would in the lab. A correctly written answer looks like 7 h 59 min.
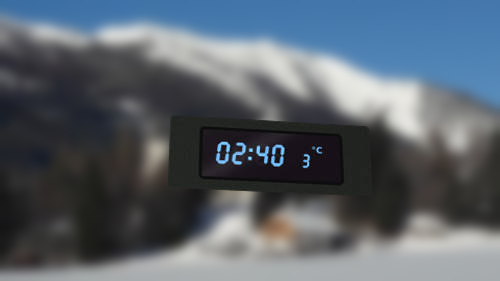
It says 2 h 40 min
